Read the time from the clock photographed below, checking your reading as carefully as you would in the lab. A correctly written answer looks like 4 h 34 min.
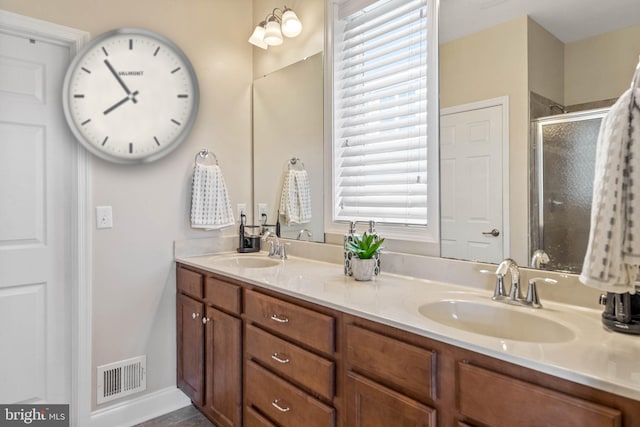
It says 7 h 54 min
